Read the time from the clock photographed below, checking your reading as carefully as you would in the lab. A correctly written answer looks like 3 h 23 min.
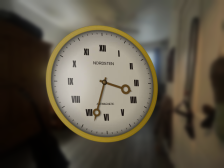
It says 3 h 33 min
